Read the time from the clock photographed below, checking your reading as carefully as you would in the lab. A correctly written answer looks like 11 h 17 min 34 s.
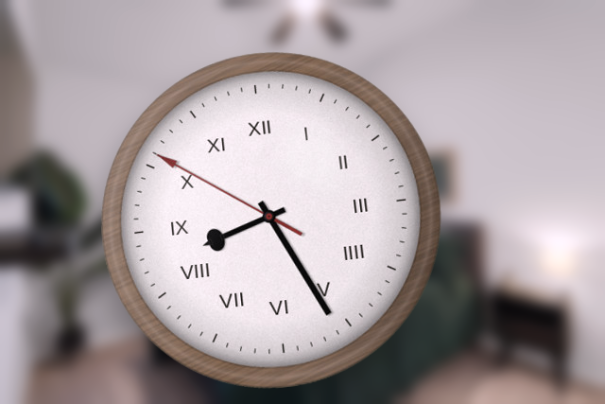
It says 8 h 25 min 51 s
